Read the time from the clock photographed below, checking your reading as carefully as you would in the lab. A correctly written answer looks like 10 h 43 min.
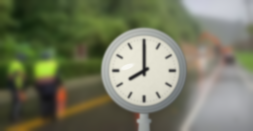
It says 8 h 00 min
